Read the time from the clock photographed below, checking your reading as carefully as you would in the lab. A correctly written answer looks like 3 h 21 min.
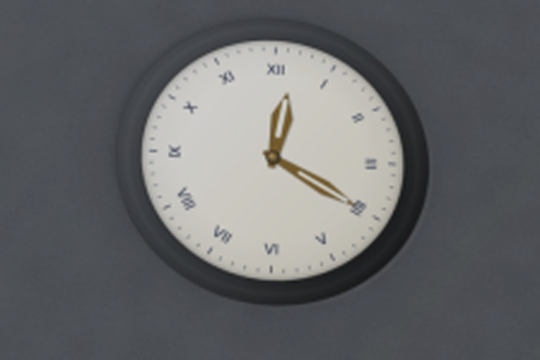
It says 12 h 20 min
